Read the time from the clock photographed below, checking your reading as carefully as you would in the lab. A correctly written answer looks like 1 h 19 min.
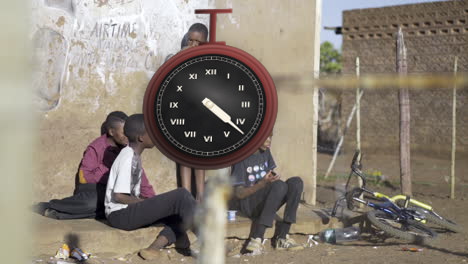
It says 4 h 22 min
